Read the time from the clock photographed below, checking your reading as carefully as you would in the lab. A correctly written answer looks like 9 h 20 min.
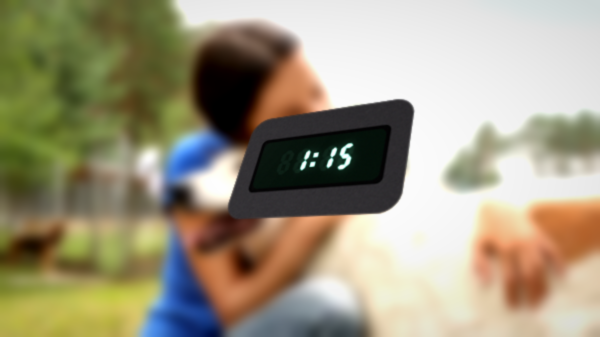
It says 1 h 15 min
